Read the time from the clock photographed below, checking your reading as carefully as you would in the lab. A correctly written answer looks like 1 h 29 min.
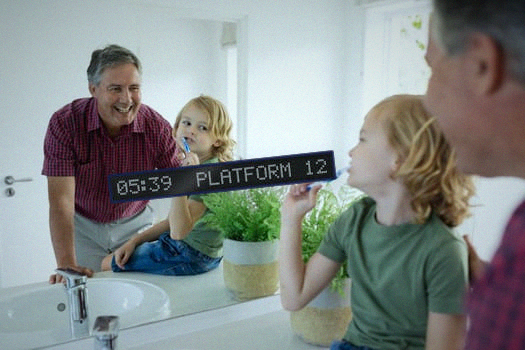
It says 5 h 39 min
